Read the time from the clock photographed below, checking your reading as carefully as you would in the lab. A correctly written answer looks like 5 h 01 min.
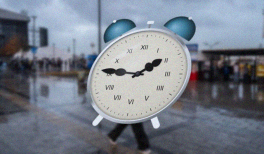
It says 1 h 46 min
